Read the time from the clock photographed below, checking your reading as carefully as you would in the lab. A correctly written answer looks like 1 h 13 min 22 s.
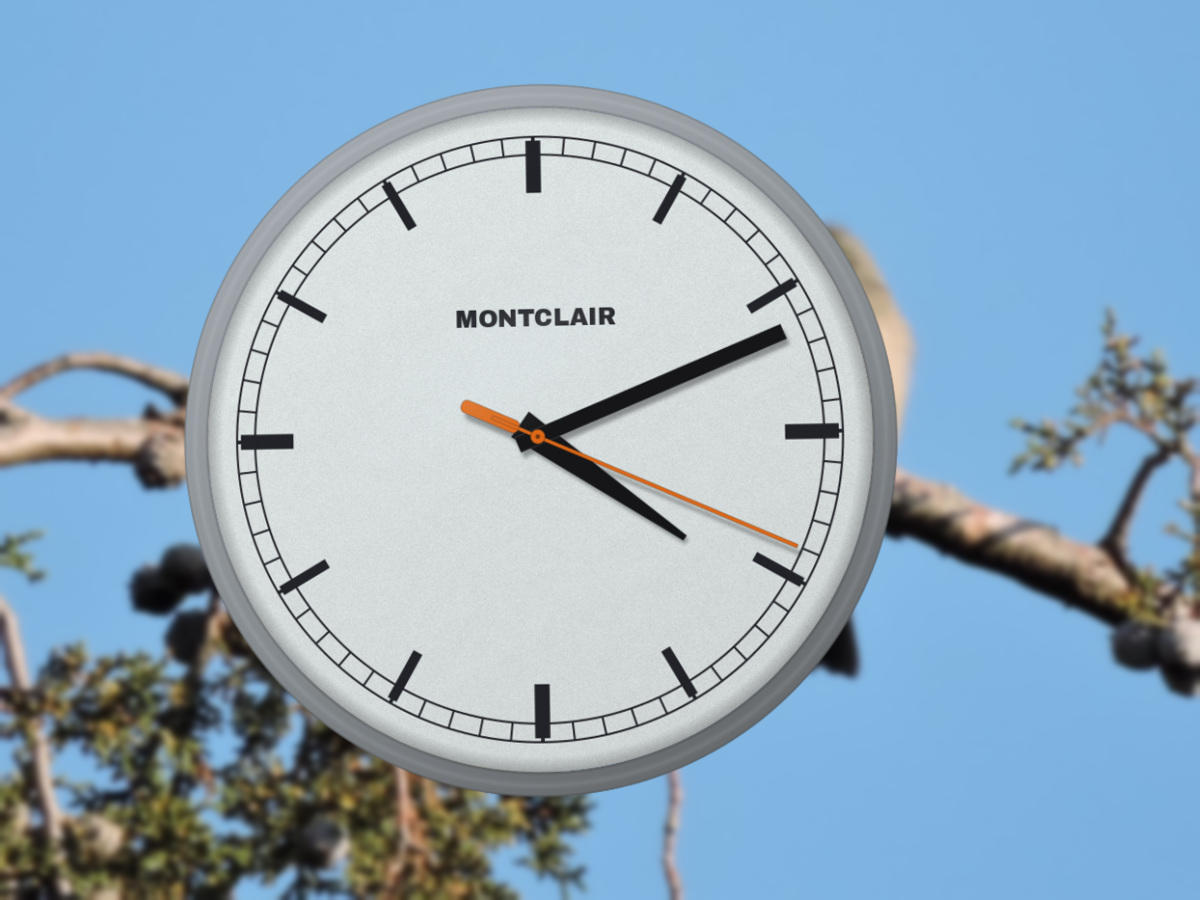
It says 4 h 11 min 19 s
